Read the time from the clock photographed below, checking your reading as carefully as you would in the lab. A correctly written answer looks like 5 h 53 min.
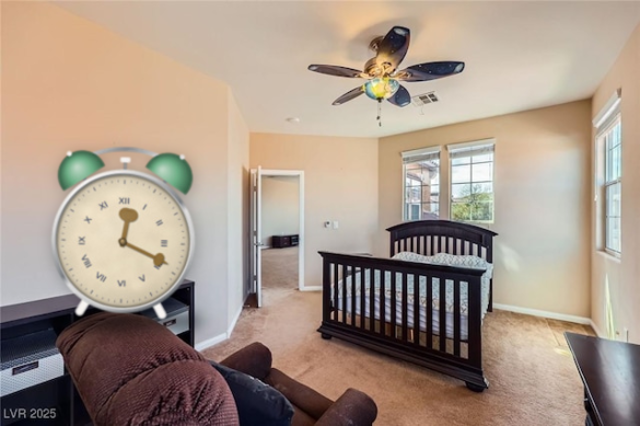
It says 12 h 19 min
